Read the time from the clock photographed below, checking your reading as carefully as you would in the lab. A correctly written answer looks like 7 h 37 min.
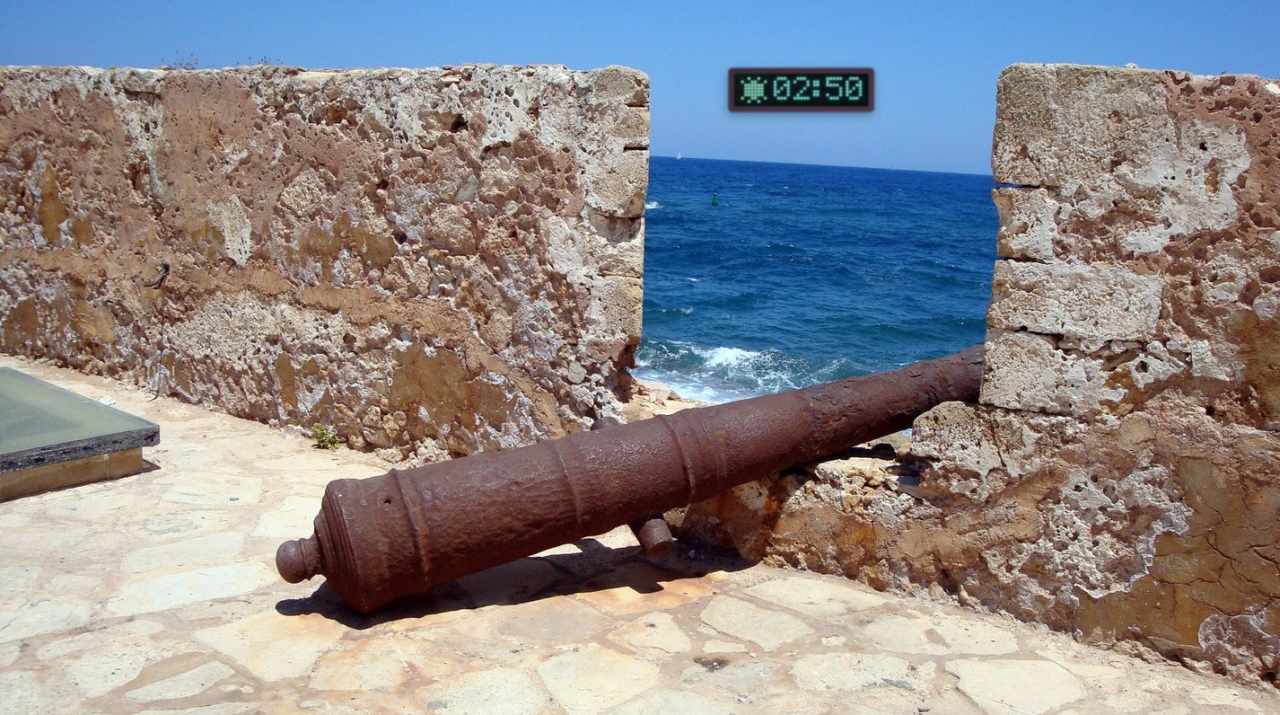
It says 2 h 50 min
